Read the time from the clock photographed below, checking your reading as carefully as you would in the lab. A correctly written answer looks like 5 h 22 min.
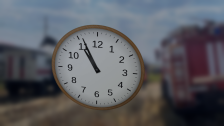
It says 10 h 56 min
